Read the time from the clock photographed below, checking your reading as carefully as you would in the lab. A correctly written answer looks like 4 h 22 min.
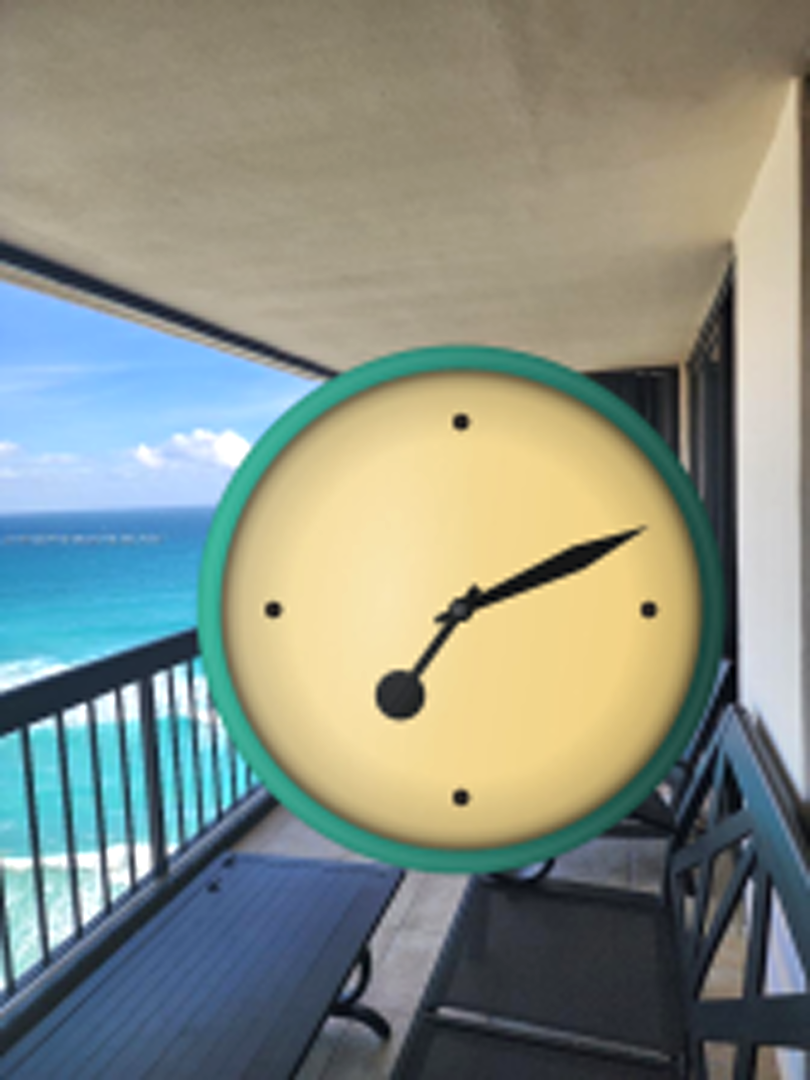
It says 7 h 11 min
